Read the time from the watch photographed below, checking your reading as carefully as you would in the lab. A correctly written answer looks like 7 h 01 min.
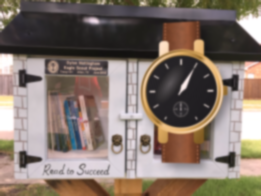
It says 1 h 05 min
